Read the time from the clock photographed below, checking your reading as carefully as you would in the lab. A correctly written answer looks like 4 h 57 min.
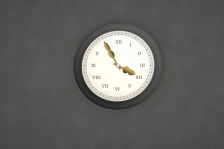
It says 3 h 55 min
